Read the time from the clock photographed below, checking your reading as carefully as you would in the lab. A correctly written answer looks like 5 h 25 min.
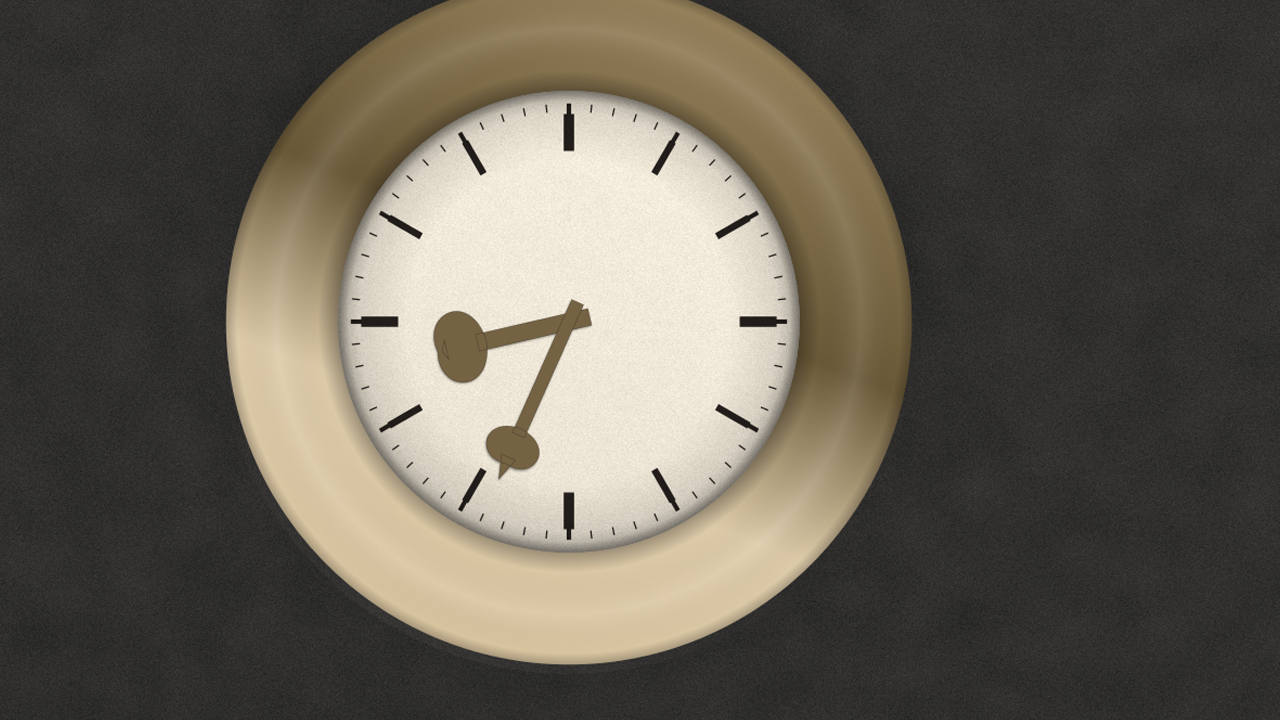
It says 8 h 34 min
